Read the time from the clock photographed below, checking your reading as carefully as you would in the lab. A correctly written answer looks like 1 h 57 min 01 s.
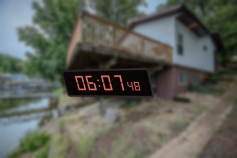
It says 6 h 07 min 48 s
